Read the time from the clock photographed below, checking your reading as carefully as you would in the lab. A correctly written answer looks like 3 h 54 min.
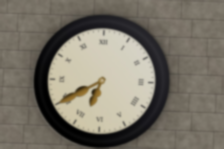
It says 6 h 40 min
